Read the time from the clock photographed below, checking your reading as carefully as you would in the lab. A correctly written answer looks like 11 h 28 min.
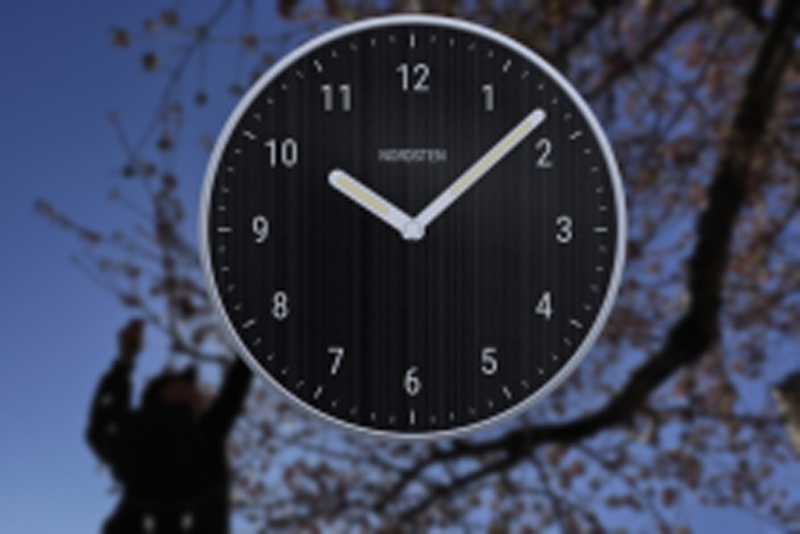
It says 10 h 08 min
